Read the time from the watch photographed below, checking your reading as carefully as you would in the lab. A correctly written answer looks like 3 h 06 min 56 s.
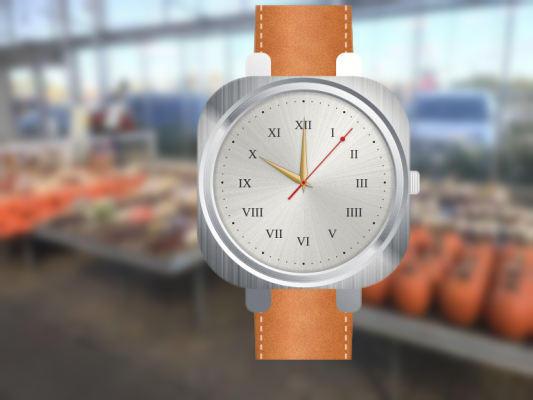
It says 10 h 00 min 07 s
